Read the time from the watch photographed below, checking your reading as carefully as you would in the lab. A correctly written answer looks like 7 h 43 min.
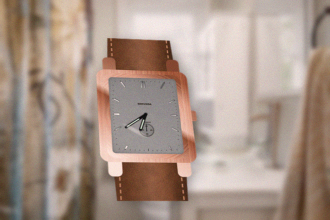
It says 6 h 39 min
